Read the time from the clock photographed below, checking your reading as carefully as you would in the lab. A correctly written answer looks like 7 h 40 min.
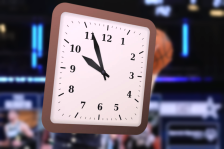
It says 9 h 56 min
